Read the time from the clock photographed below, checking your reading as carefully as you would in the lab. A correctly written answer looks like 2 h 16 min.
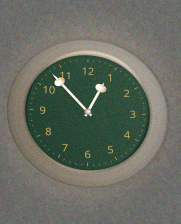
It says 12 h 53 min
